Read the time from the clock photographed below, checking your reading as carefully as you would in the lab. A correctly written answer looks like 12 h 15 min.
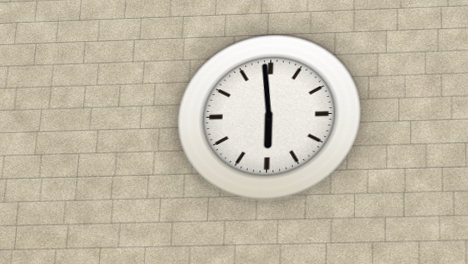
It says 5 h 59 min
